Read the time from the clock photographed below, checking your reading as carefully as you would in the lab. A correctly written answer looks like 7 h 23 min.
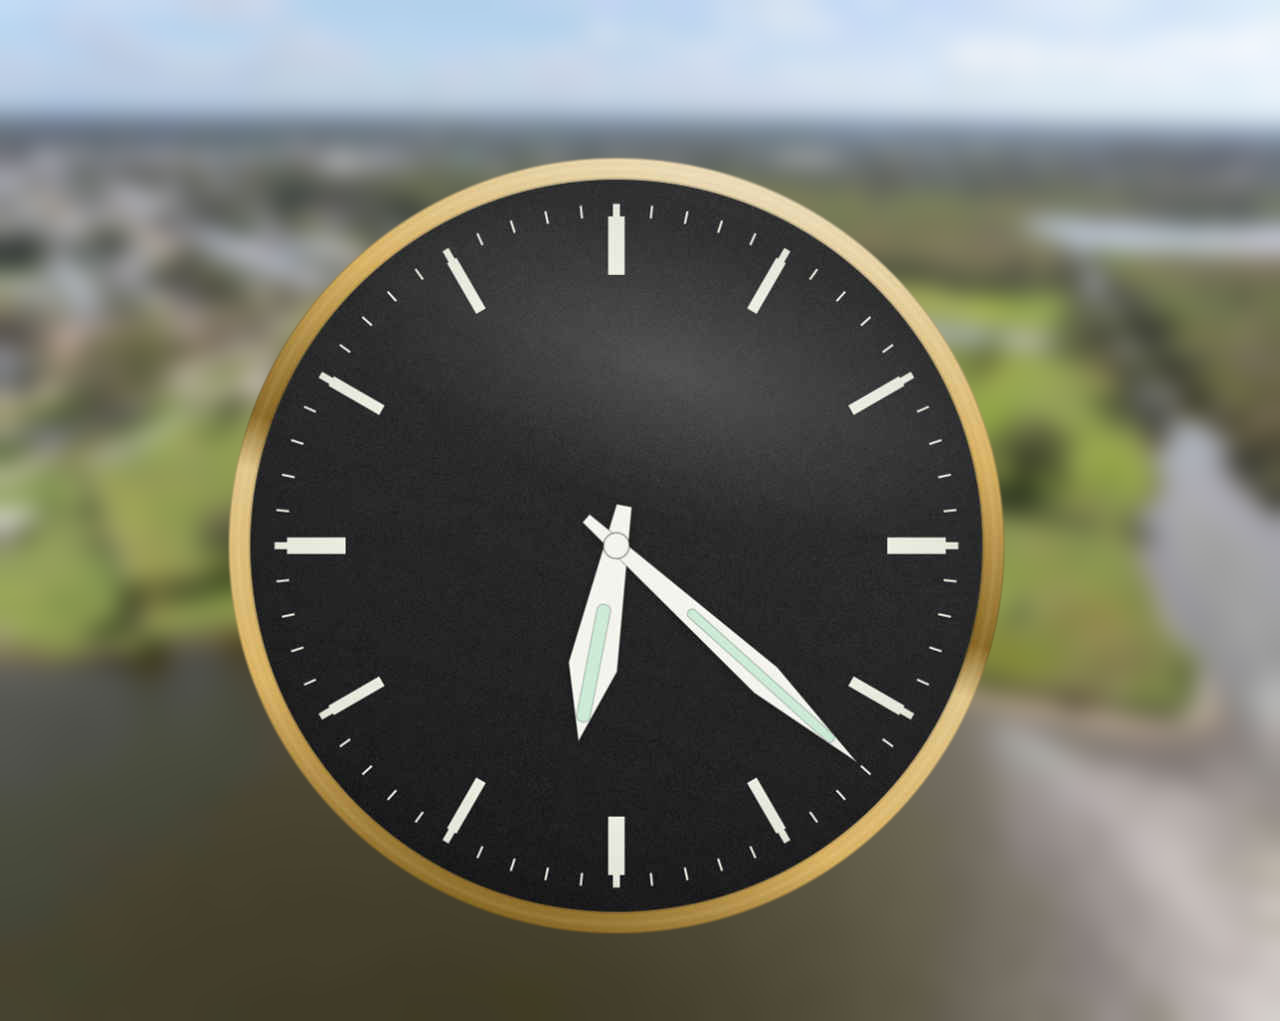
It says 6 h 22 min
